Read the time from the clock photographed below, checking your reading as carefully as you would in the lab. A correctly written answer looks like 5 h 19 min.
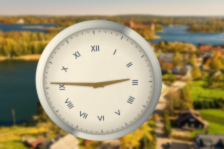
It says 2 h 46 min
